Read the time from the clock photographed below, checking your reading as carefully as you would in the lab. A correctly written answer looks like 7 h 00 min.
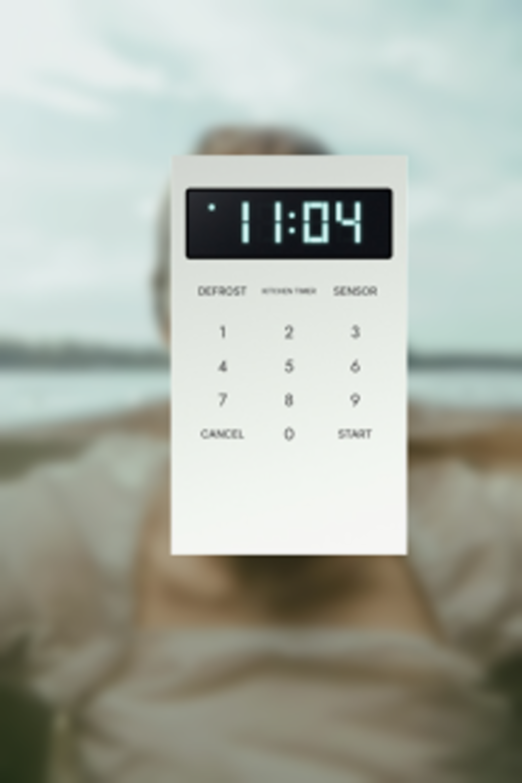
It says 11 h 04 min
